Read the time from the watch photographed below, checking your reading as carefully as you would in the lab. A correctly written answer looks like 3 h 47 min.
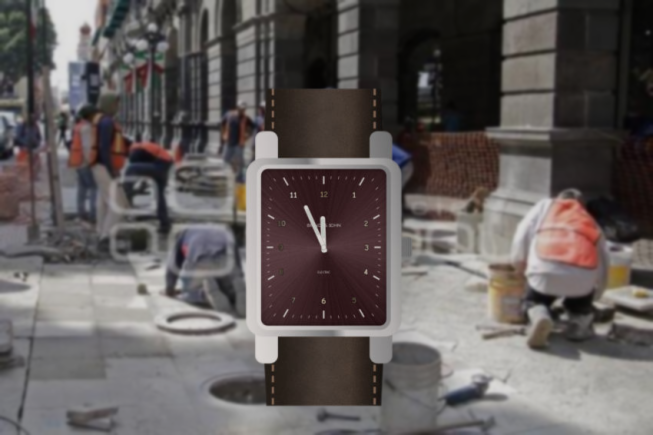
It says 11 h 56 min
